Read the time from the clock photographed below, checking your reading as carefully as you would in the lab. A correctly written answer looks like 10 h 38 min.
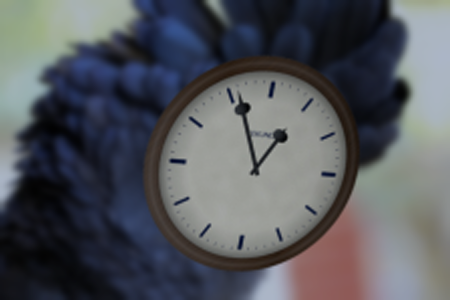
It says 12 h 56 min
